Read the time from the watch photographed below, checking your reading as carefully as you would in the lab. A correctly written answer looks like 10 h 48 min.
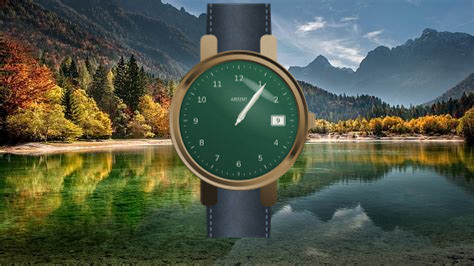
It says 1 h 06 min
